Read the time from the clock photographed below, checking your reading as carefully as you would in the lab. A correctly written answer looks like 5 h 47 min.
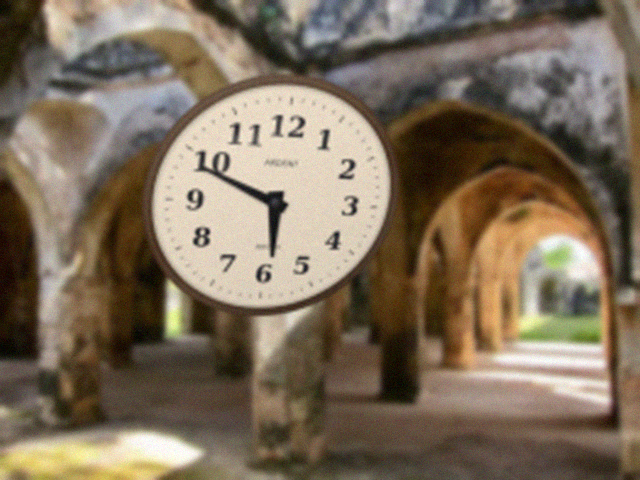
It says 5 h 49 min
